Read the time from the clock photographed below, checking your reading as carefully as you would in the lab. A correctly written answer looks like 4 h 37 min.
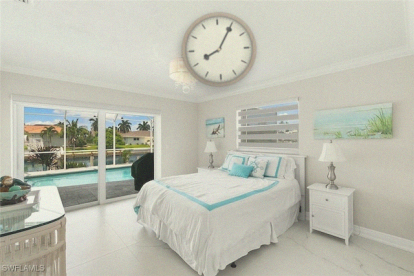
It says 8 h 05 min
